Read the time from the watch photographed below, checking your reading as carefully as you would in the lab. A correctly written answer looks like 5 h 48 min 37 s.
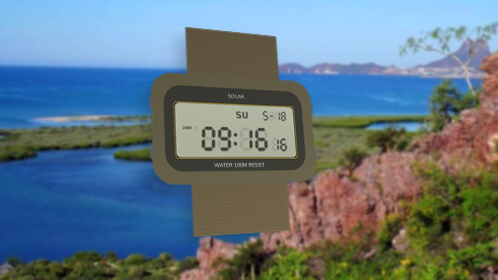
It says 9 h 16 min 16 s
